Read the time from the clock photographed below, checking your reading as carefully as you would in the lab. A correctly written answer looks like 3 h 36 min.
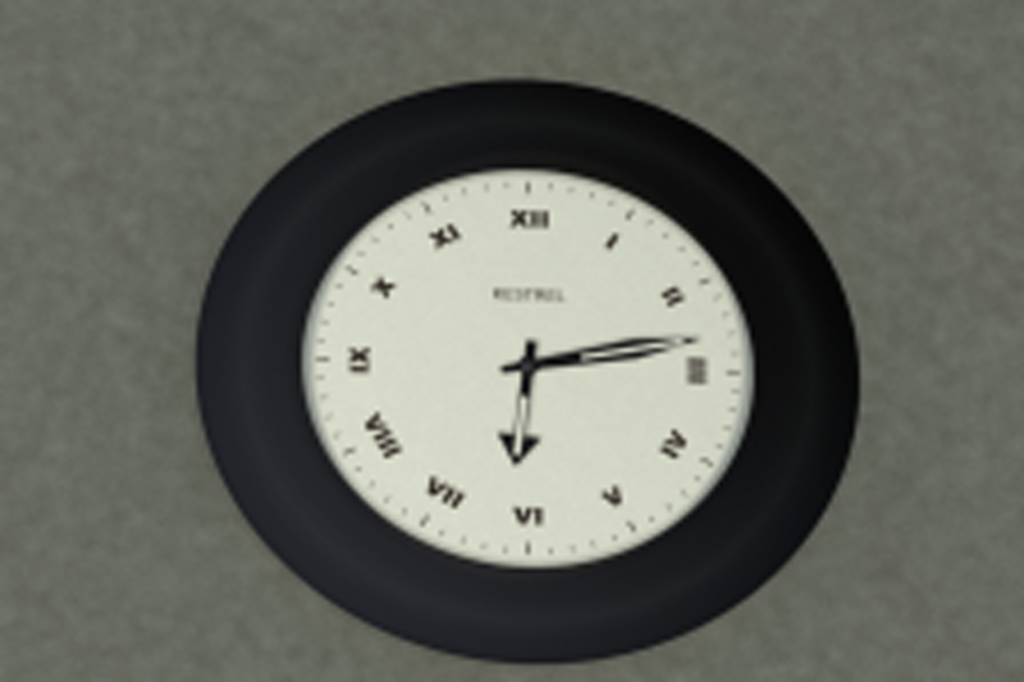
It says 6 h 13 min
